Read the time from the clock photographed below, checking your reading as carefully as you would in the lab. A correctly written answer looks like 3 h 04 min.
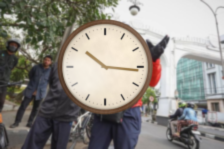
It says 10 h 16 min
